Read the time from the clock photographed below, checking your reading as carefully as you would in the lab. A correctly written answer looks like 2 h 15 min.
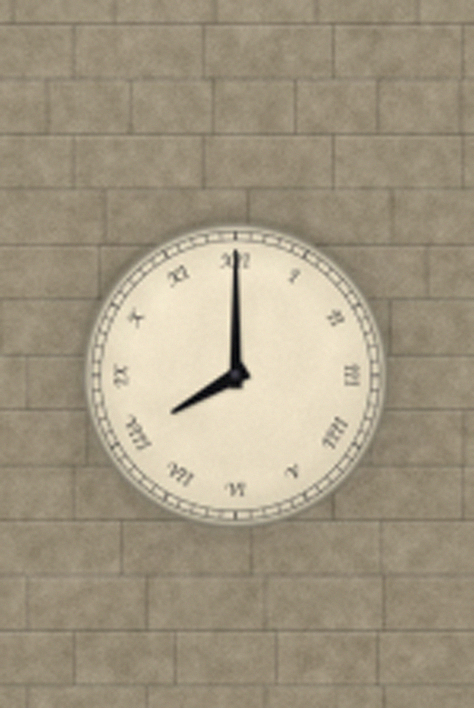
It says 8 h 00 min
